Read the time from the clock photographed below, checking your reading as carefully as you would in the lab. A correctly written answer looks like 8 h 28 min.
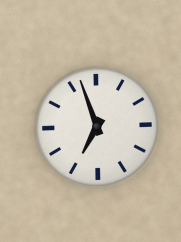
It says 6 h 57 min
